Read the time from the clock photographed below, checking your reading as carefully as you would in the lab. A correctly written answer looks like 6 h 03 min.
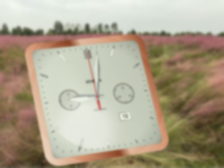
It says 9 h 02 min
